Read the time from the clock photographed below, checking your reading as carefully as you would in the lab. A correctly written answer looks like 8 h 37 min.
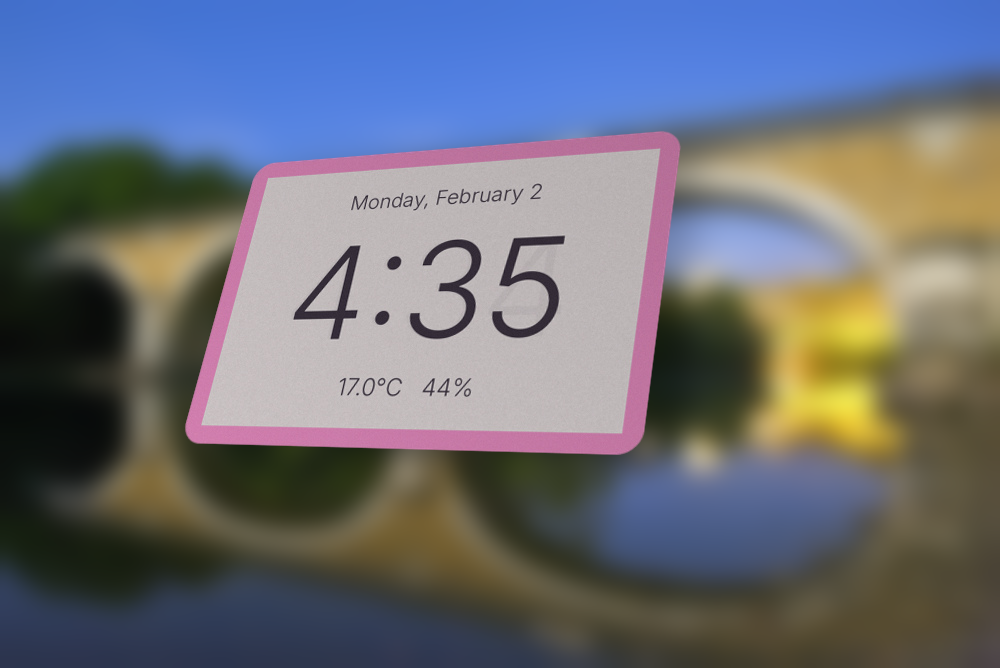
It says 4 h 35 min
